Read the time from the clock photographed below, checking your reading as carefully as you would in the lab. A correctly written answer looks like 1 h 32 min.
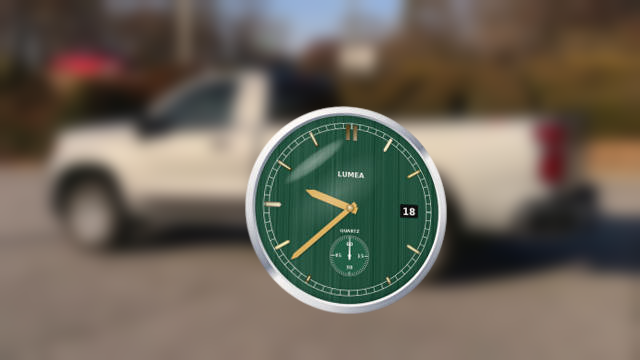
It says 9 h 38 min
